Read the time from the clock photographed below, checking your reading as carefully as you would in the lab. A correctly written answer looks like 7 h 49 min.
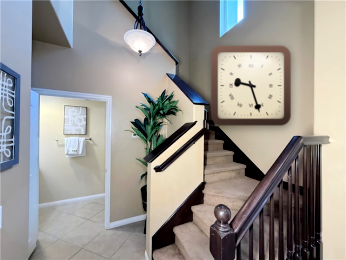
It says 9 h 27 min
